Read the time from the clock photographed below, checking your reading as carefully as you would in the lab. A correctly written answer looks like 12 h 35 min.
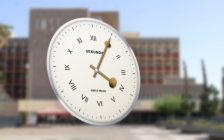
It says 4 h 05 min
